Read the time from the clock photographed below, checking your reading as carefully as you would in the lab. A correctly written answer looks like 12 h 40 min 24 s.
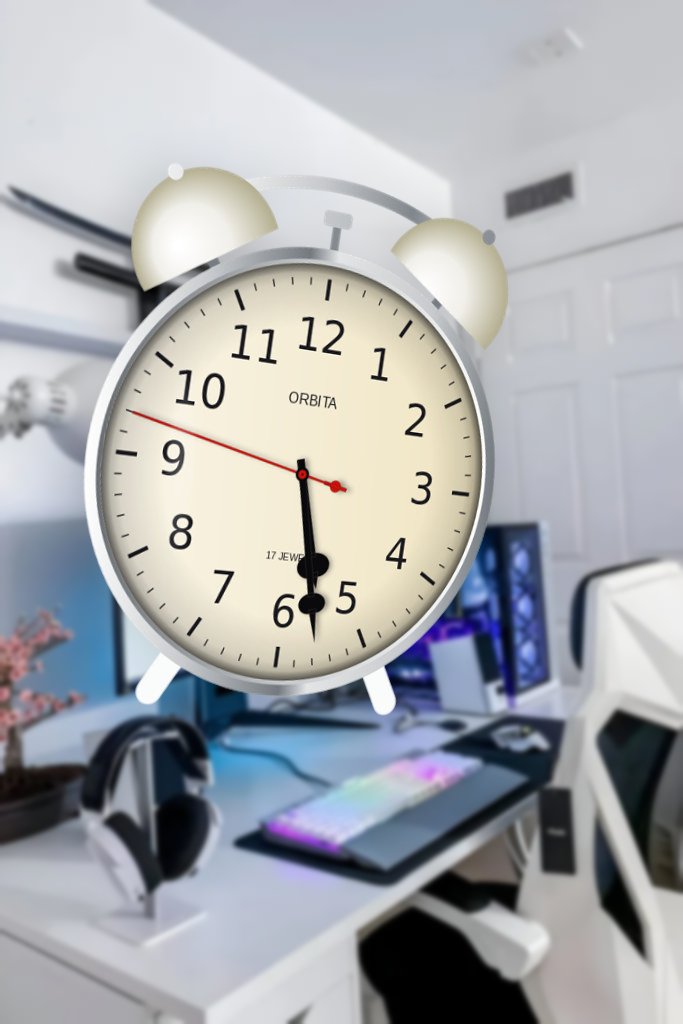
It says 5 h 27 min 47 s
